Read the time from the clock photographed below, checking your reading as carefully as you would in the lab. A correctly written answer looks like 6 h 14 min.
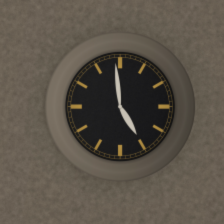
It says 4 h 59 min
